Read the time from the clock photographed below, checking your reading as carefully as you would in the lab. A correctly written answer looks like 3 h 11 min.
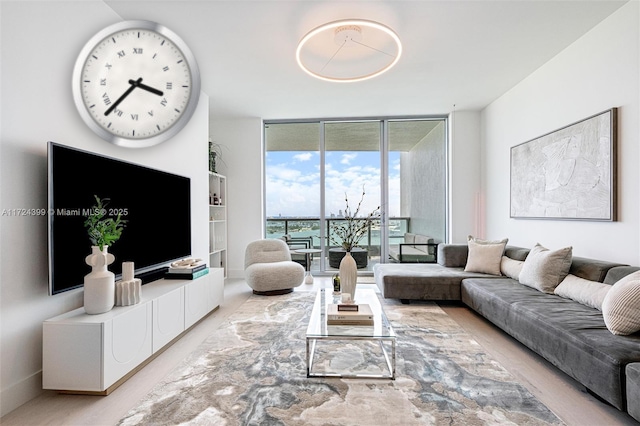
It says 3 h 37 min
